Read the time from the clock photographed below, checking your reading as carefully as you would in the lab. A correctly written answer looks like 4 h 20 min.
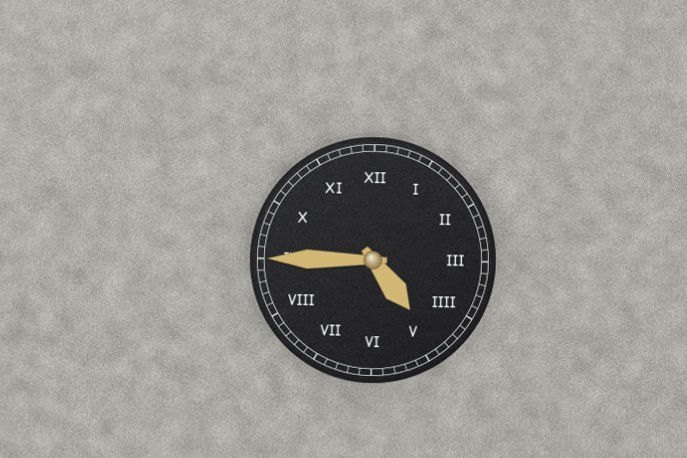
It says 4 h 45 min
